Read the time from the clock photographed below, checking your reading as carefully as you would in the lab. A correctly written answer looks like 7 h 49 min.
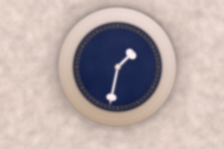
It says 1 h 32 min
